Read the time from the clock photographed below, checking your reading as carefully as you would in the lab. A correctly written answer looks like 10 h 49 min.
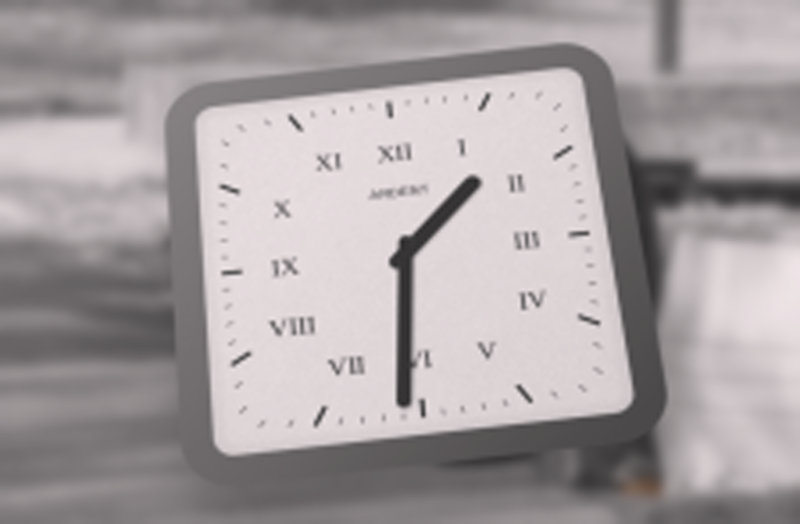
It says 1 h 31 min
